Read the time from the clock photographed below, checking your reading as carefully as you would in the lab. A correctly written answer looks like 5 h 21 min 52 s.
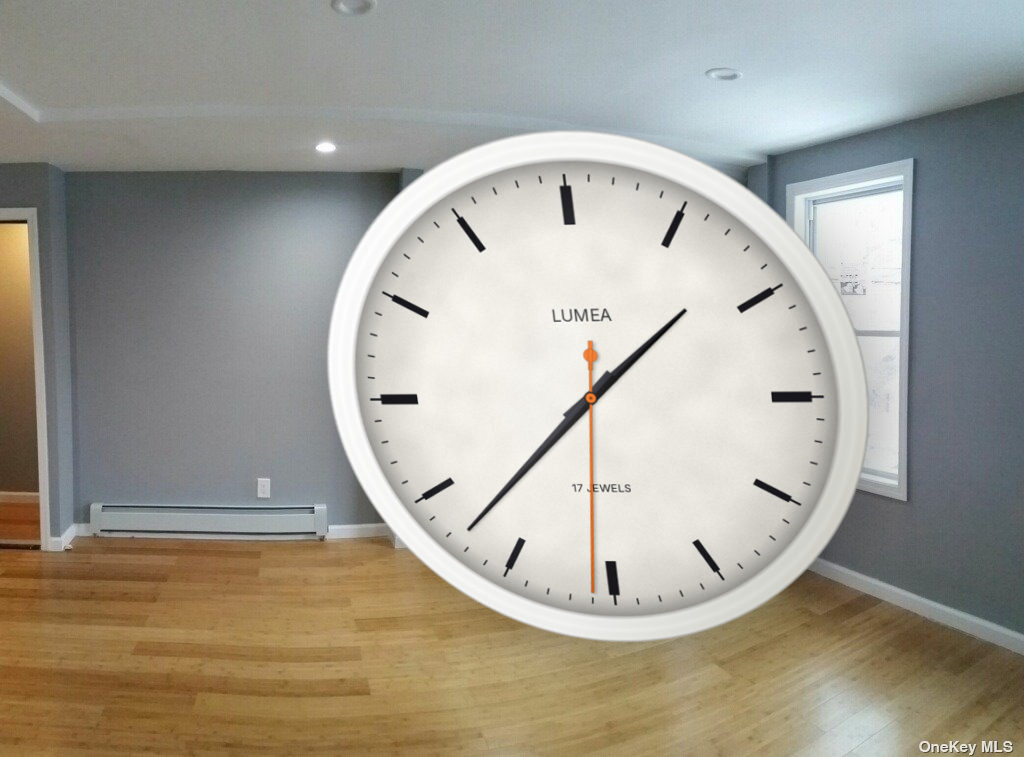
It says 1 h 37 min 31 s
